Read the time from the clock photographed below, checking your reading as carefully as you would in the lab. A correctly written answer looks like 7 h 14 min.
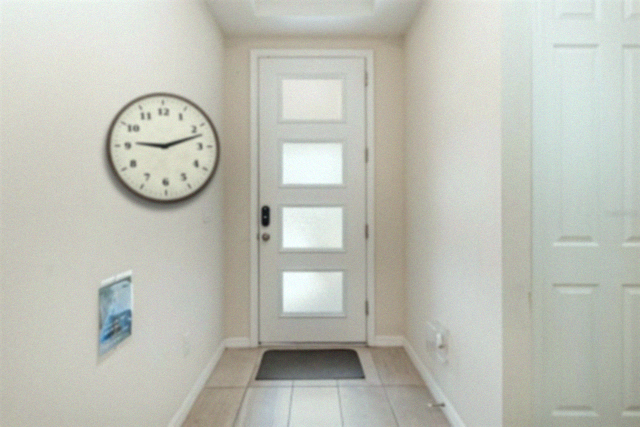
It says 9 h 12 min
